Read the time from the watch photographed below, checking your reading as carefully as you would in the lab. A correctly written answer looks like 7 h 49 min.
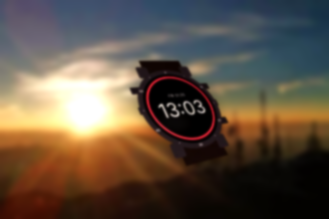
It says 13 h 03 min
